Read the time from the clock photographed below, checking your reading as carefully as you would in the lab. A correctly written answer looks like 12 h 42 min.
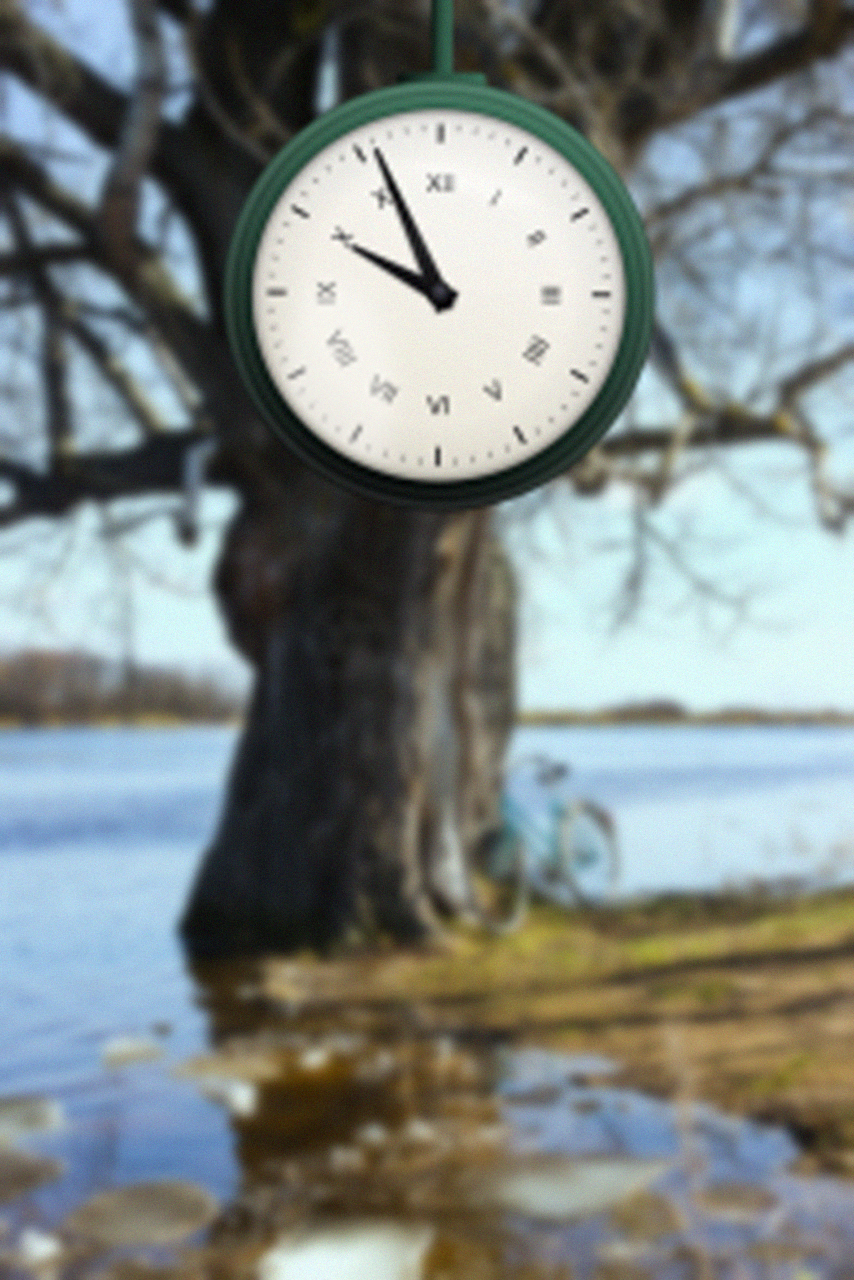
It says 9 h 56 min
